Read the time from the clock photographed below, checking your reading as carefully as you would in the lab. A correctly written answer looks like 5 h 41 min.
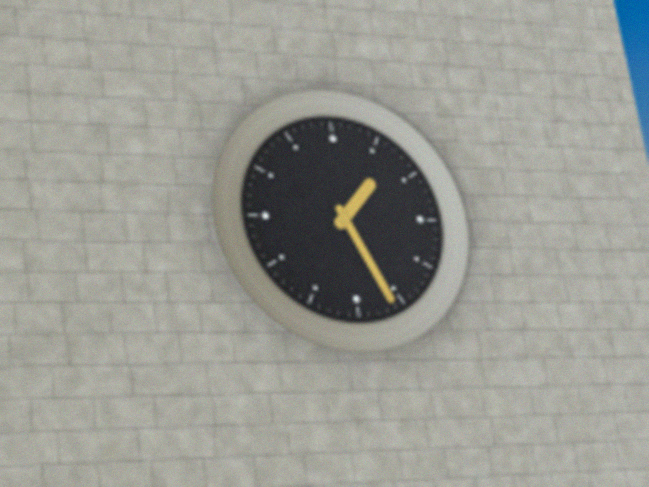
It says 1 h 26 min
